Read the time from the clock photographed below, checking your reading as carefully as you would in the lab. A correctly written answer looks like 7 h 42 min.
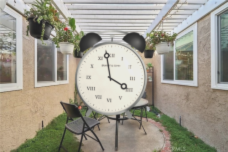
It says 3 h 58 min
